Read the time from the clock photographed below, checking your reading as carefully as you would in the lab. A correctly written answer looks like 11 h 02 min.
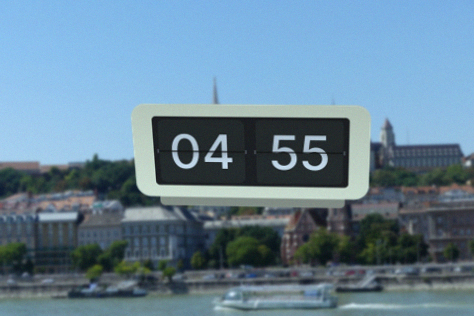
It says 4 h 55 min
